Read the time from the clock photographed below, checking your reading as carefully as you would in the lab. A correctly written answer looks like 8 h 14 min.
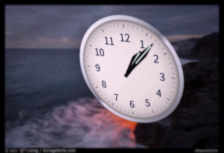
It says 1 h 07 min
